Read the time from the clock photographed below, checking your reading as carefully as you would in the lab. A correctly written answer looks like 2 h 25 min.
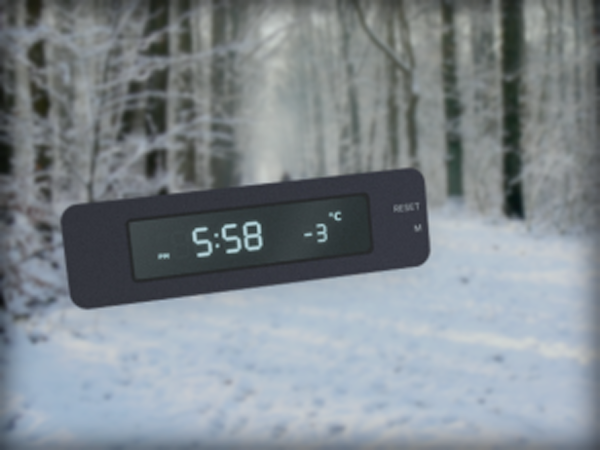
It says 5 h 58 min
